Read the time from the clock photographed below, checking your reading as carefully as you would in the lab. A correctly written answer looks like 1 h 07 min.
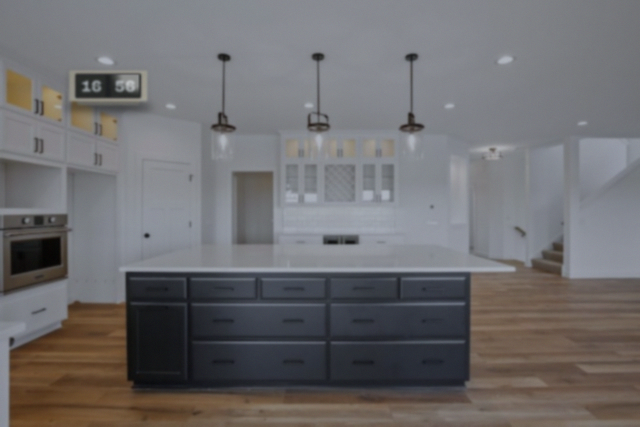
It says 16 h 56 min
